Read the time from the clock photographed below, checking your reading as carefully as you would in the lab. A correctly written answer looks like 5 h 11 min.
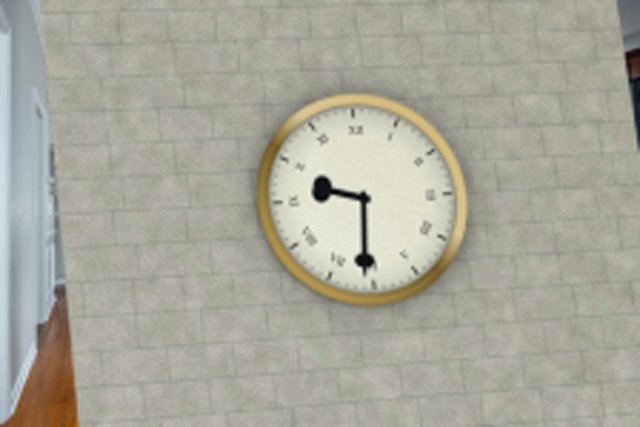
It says 9 h 31 min
